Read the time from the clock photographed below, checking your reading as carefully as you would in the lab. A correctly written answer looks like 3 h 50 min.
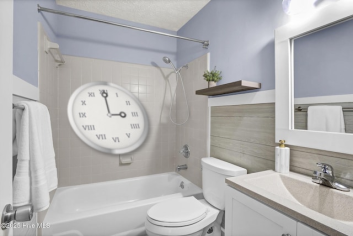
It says 3 h 00 min
